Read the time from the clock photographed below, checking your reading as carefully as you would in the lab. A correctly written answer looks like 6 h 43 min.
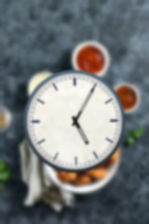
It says 5 h 05 min
